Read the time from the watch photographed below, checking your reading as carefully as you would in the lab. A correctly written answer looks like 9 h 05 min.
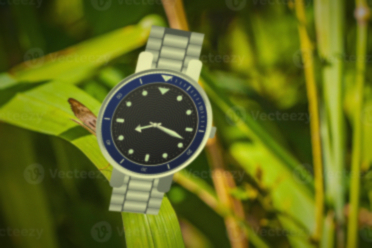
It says 8 h 18 min
